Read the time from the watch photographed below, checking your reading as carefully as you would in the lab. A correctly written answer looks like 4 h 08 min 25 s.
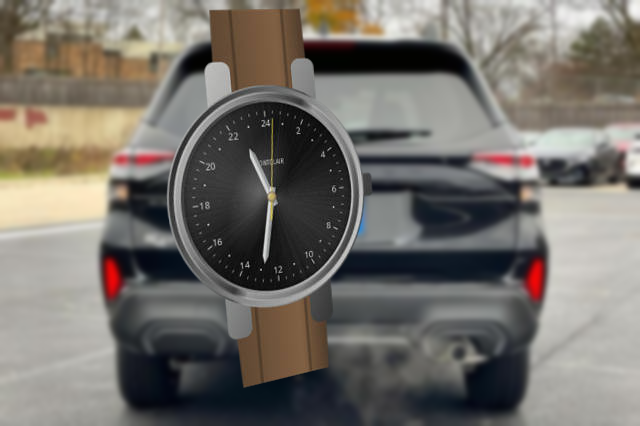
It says 22 h 32 min 01 s
